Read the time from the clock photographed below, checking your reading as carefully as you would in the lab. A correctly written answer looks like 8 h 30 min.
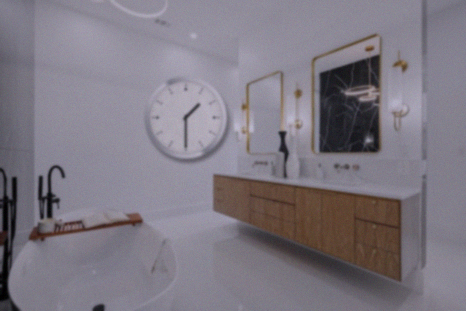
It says 1 h 30 min
